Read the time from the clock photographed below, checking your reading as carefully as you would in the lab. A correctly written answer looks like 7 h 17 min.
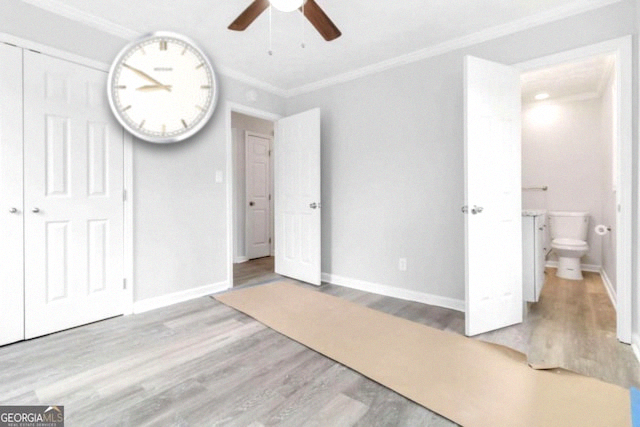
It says 8 h 50 min
